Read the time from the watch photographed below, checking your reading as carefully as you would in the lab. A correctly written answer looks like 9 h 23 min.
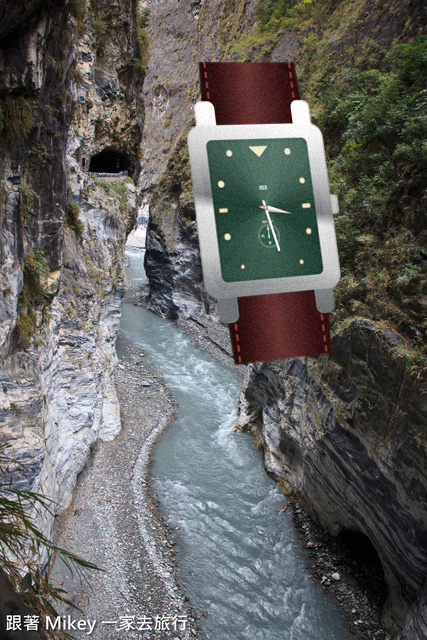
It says 3 h 28 min
